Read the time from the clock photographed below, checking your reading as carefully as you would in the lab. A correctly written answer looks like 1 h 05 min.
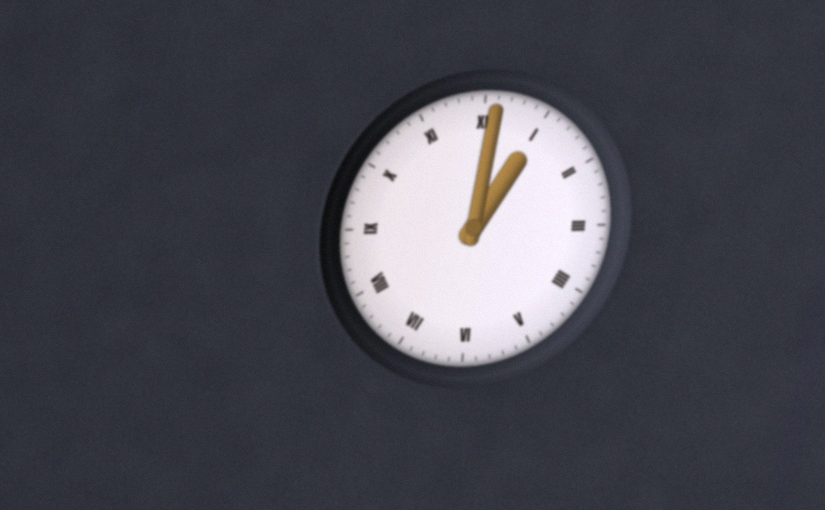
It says 1 h 01 min
